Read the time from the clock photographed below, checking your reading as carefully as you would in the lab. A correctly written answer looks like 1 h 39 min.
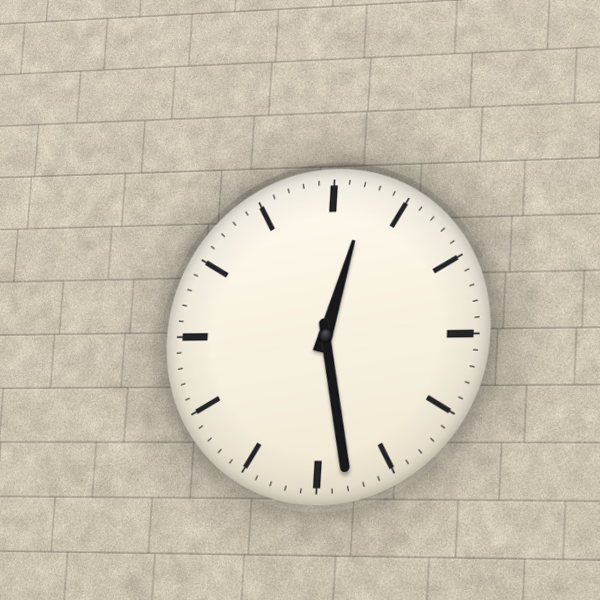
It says 12 h 28 min
